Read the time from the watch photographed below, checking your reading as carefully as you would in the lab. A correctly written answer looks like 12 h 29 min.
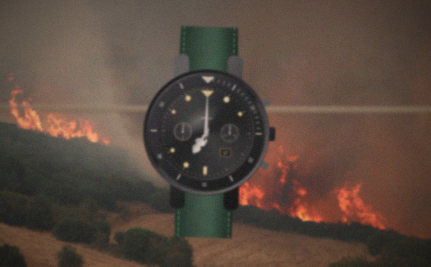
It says 7 h 00 min
